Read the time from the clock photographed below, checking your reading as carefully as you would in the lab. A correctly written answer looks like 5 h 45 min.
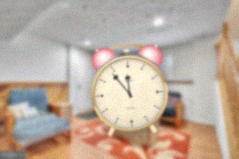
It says 11 h 54 min
